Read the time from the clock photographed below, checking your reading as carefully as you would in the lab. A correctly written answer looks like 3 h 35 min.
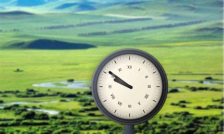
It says 9 h 51 min
